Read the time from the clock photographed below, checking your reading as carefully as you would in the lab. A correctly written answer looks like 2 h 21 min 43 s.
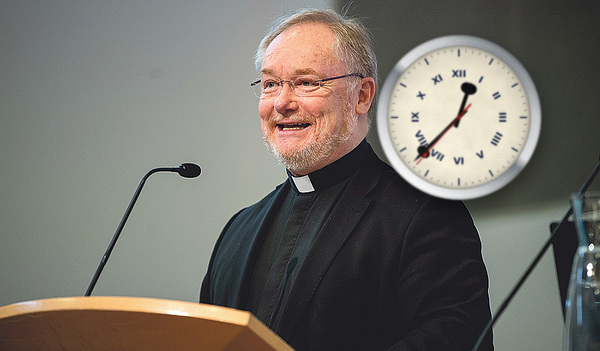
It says 12 h 37 min 37 s
